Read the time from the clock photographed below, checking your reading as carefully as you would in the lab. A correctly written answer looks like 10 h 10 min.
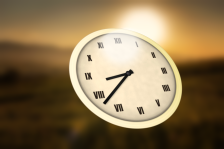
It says 8 h 38 min
